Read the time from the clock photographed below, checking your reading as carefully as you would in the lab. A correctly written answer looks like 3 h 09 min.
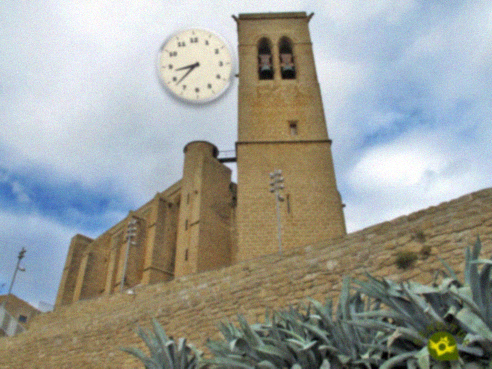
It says 8 h 38 min
